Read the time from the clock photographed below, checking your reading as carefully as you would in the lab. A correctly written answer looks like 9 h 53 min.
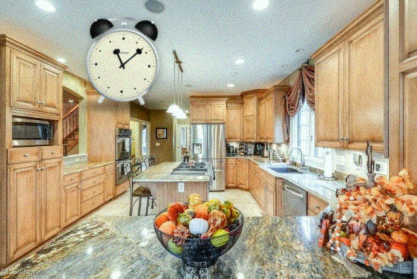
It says 11 h 08 min
